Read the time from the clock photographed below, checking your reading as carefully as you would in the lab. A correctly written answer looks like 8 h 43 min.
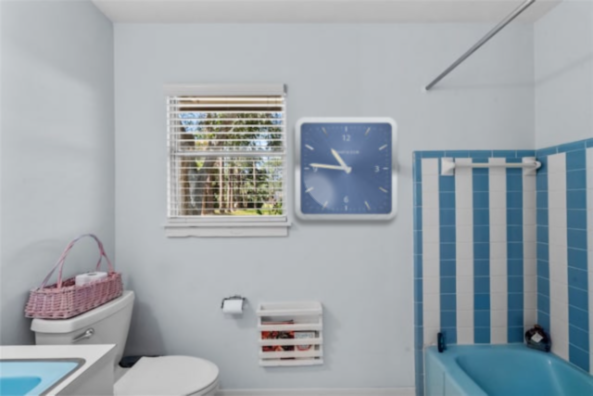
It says 10 h 46 min
